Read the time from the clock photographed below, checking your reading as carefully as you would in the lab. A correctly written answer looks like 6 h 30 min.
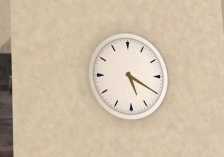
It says 5 h 20 min
